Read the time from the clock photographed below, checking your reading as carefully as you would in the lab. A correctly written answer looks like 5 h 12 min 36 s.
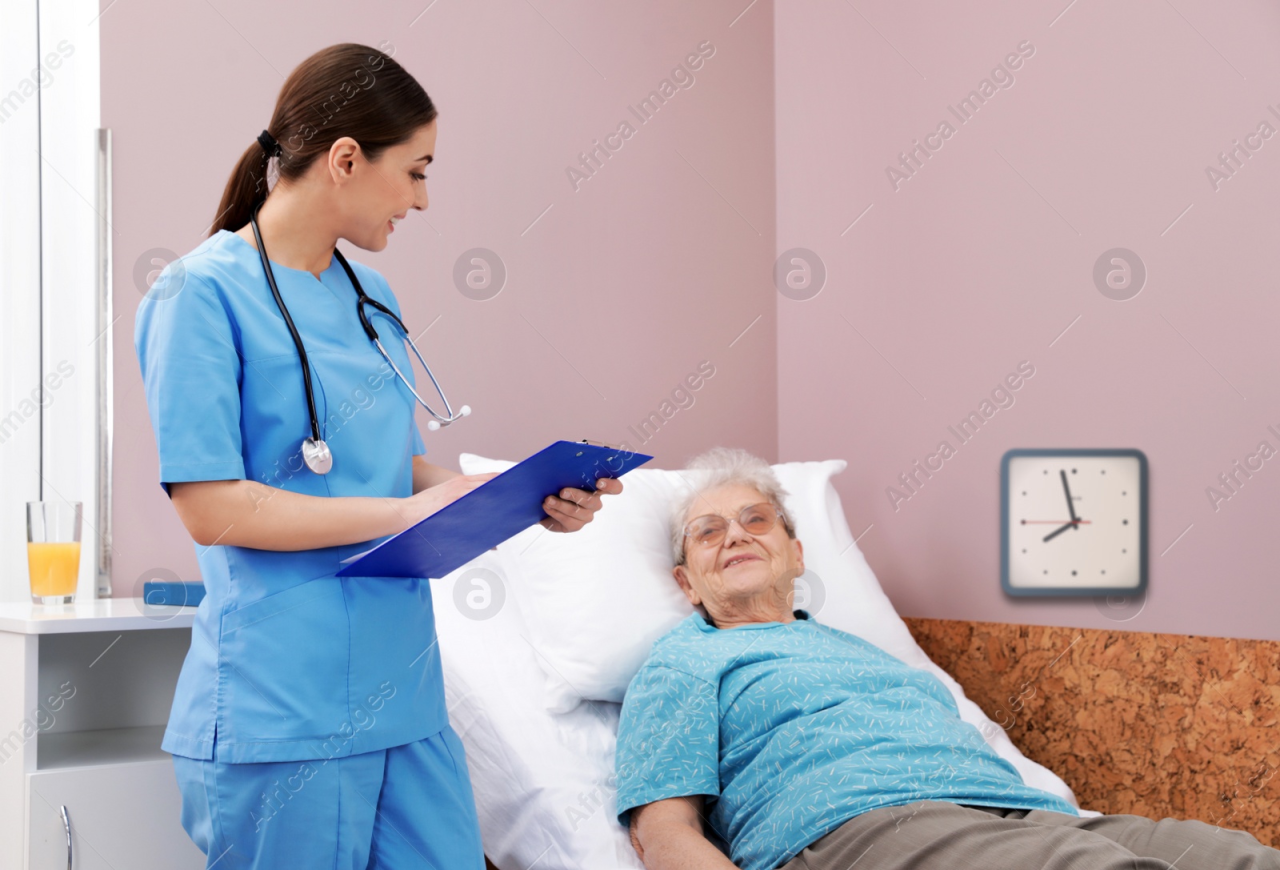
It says 7 h 57 min 45 s
